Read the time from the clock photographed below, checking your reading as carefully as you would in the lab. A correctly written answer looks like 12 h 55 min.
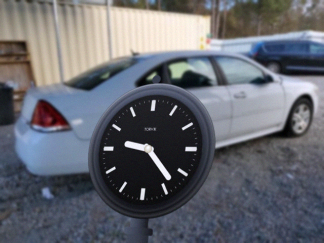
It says 9 h 23 min
